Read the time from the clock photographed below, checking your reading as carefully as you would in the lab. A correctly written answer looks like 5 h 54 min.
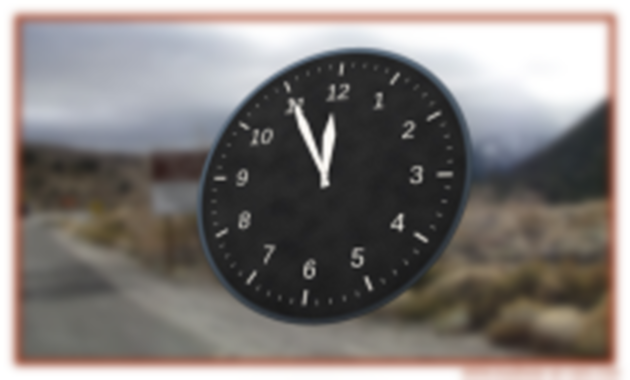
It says 11 h 55 min
